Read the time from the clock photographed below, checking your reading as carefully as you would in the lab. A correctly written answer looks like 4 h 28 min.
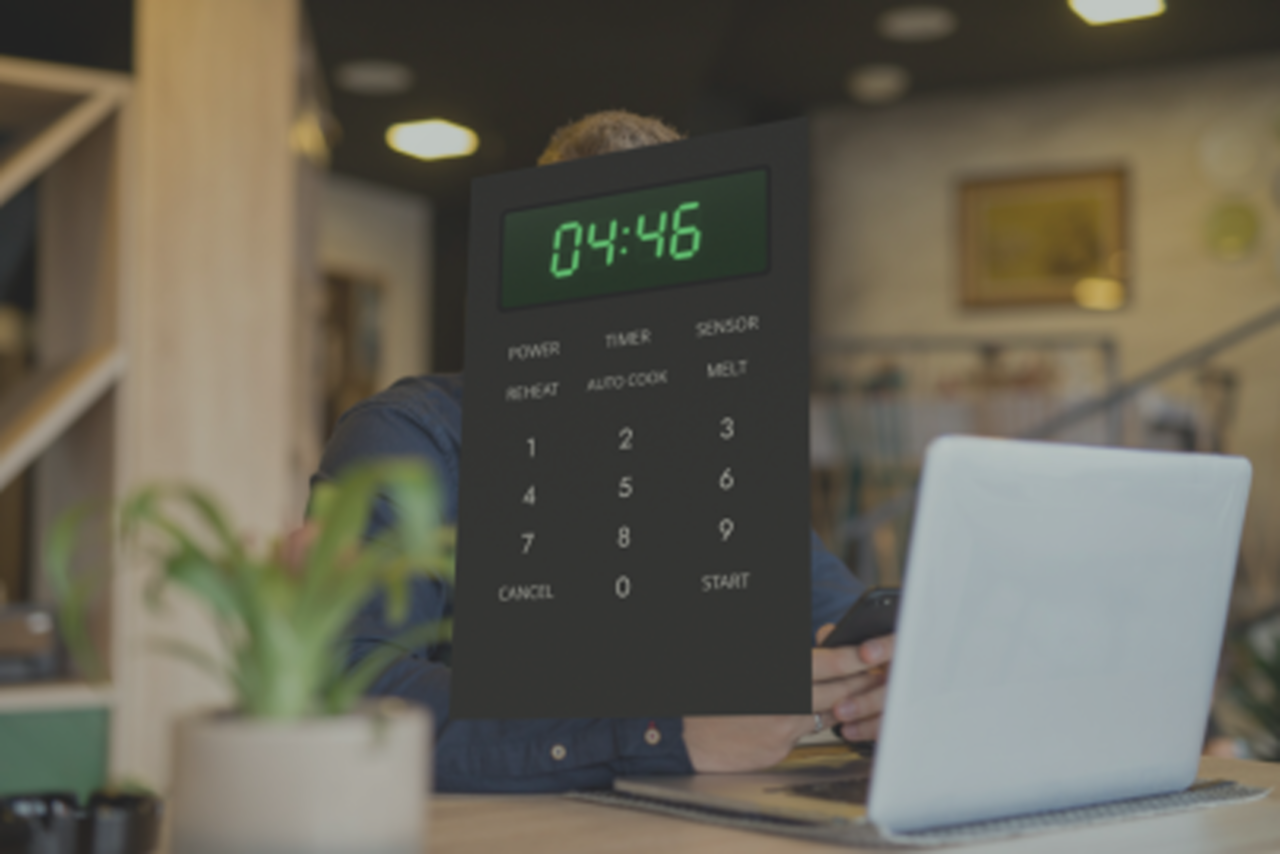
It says 4 h 46 min
